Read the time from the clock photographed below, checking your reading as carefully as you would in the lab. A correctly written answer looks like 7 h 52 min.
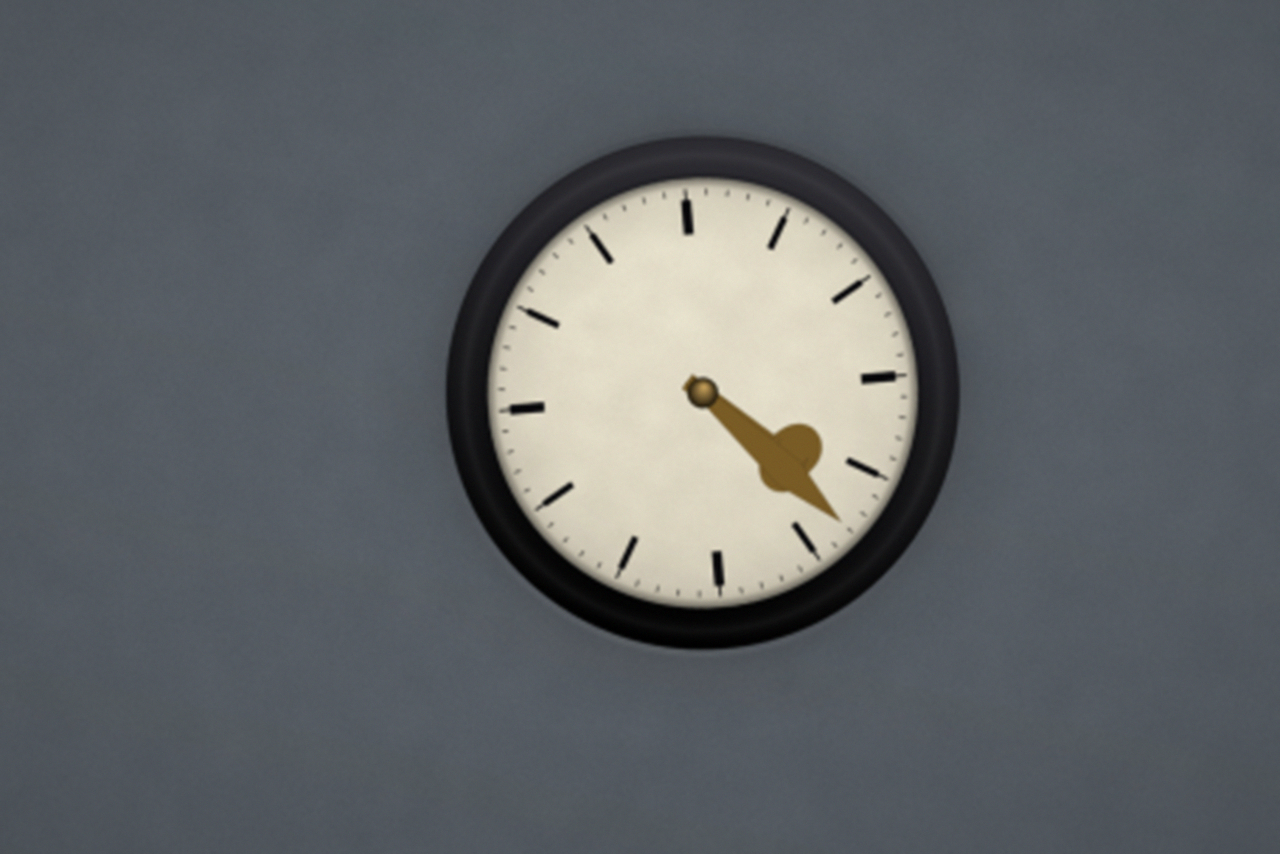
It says 4 h 23 min
